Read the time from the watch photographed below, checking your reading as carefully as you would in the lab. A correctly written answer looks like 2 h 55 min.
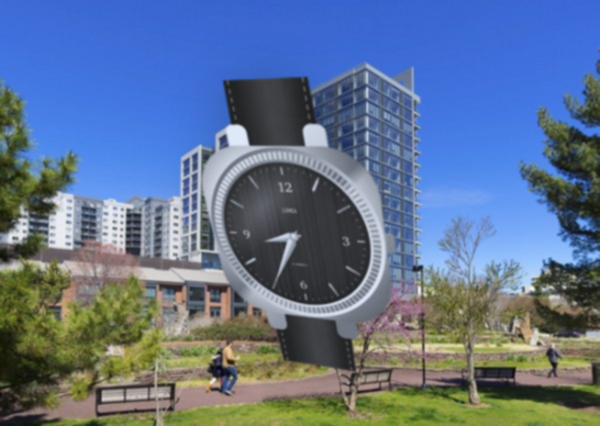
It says 8 h 35 min
